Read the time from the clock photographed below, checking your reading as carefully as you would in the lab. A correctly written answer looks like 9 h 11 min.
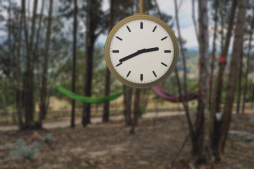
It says 2 h 41 min
